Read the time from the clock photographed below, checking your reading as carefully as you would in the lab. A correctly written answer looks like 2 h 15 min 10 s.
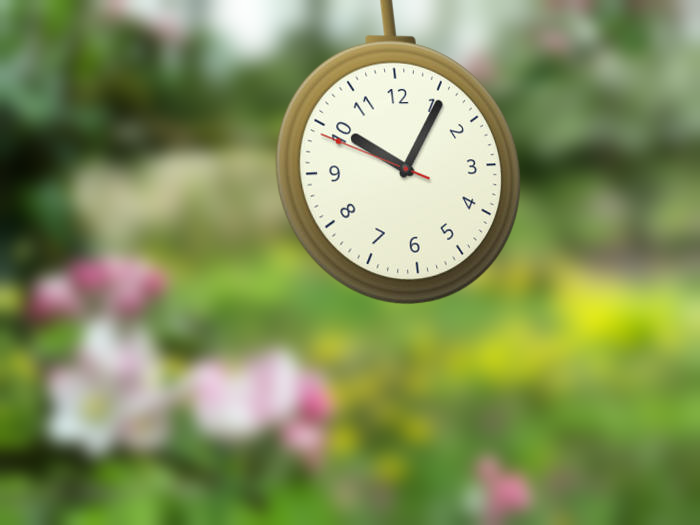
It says 10 h 05 min 49 s
